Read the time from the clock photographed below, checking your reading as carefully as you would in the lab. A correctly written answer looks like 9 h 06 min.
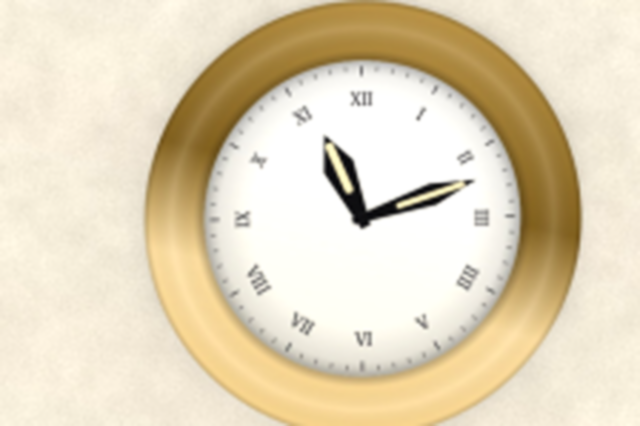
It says 11 h 12 min
